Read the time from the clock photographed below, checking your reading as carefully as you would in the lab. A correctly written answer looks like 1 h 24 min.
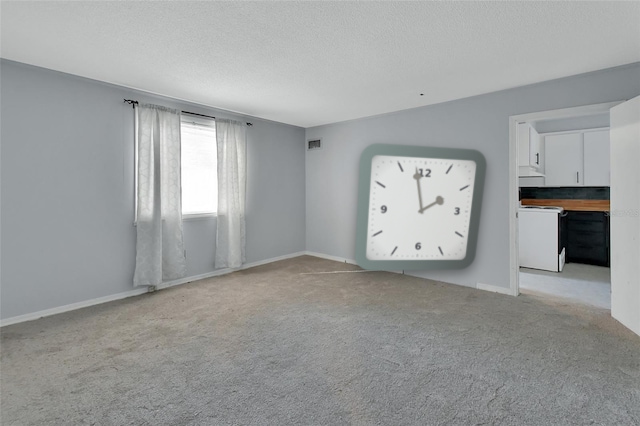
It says 1 h 58 min
